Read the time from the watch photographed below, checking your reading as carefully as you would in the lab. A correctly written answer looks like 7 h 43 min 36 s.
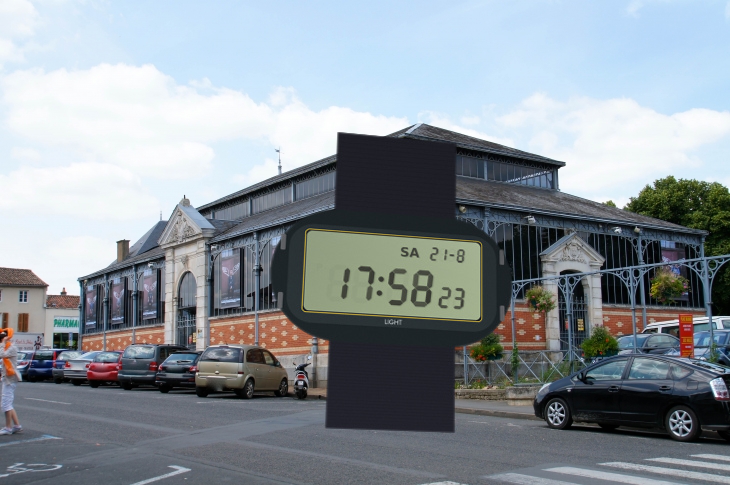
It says 17 h 58 min 23 s
